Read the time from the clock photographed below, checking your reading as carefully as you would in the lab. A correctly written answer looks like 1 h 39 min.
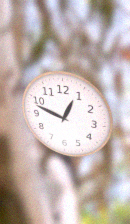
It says 12 h 48 min
